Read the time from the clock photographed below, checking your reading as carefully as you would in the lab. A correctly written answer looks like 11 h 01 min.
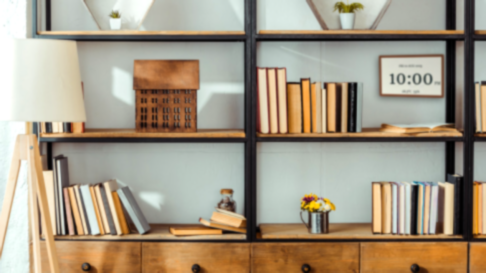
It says 10 h 00 min
